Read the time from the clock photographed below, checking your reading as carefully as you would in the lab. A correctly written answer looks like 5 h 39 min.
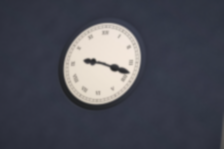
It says 9 h 18 min
